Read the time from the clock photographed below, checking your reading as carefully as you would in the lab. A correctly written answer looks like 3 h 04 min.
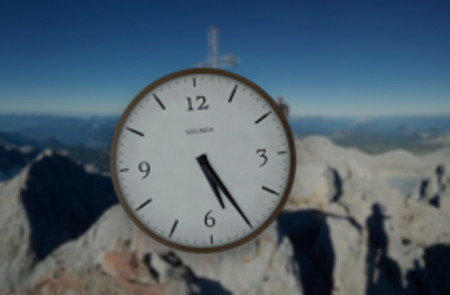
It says 5 h 25 min
